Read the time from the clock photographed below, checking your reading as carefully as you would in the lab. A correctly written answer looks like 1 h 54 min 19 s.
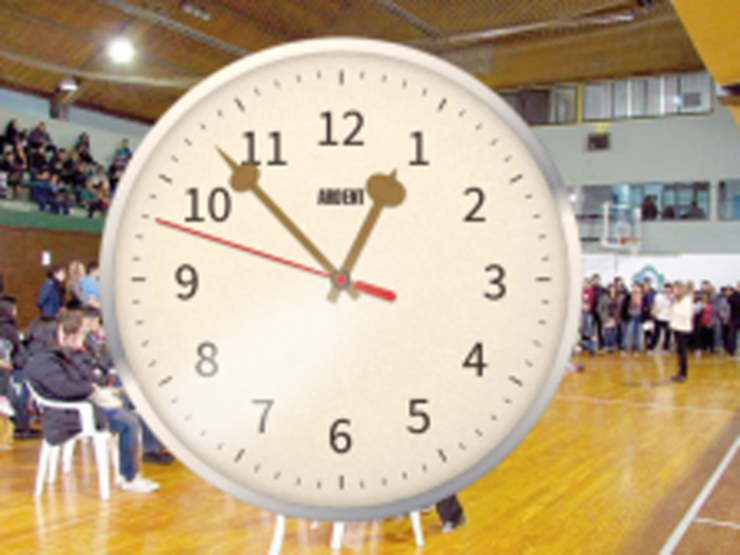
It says 12 h 52 min 48 s
